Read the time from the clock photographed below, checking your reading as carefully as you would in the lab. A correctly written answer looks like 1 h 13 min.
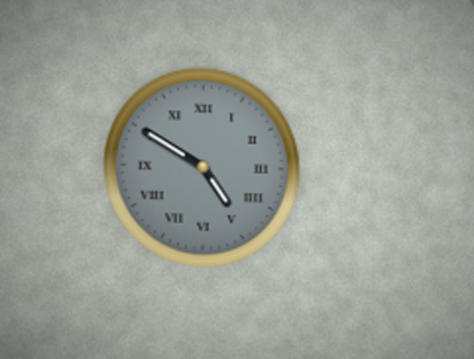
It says 4 h 50 min
